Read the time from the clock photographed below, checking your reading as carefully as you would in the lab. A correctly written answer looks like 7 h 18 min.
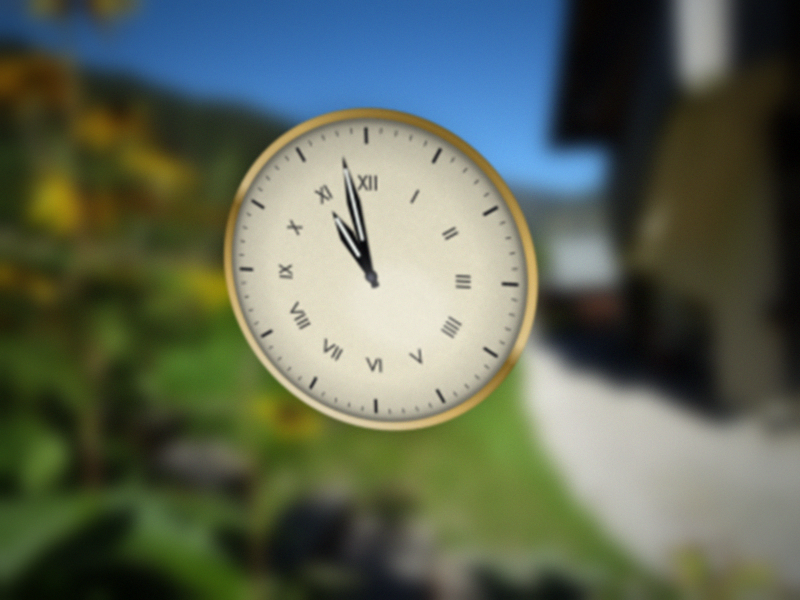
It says 10 h 58 min
